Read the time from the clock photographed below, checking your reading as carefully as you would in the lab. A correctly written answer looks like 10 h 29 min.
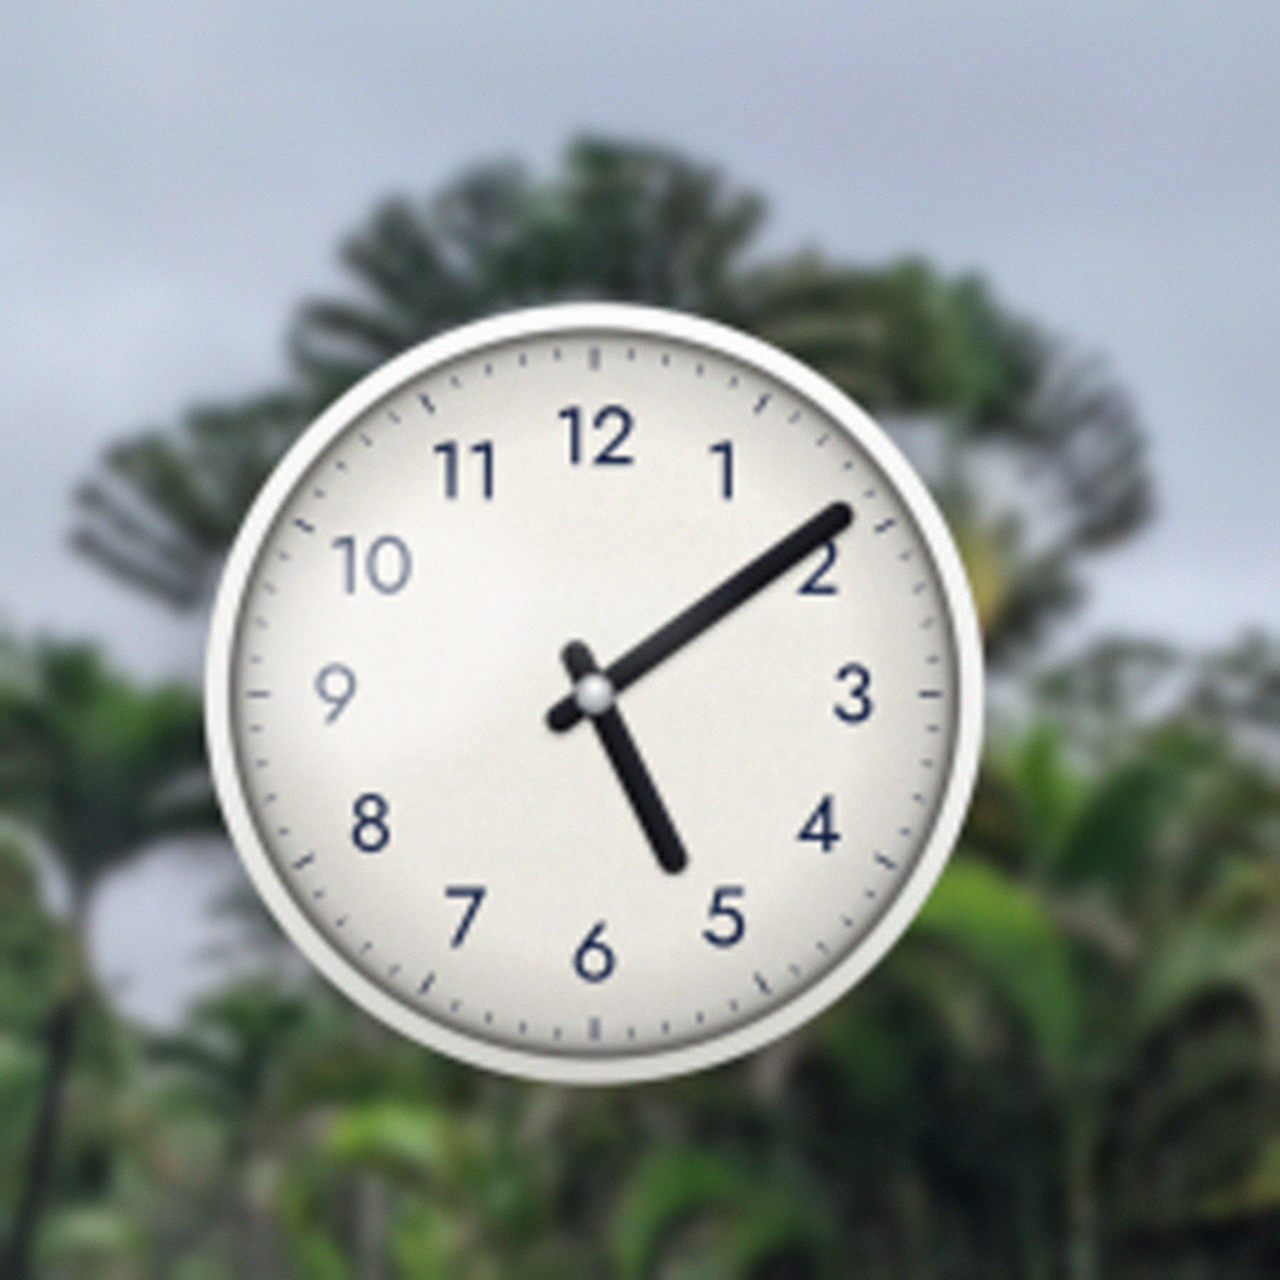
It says 5 h 09 min
